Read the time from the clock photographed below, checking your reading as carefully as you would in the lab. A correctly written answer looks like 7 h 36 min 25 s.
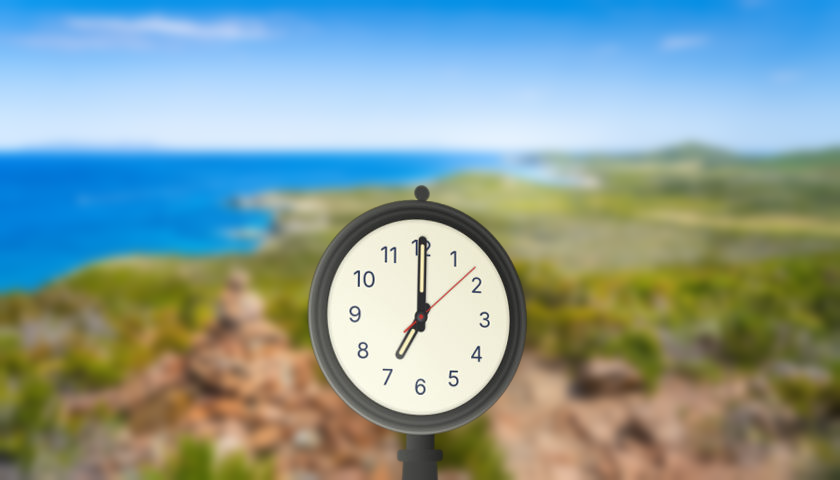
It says 7 h 00 min 08 s
